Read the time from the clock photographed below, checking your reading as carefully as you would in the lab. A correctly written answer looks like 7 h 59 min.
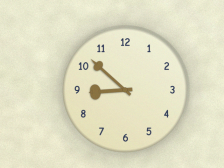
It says 8 h 52 min
